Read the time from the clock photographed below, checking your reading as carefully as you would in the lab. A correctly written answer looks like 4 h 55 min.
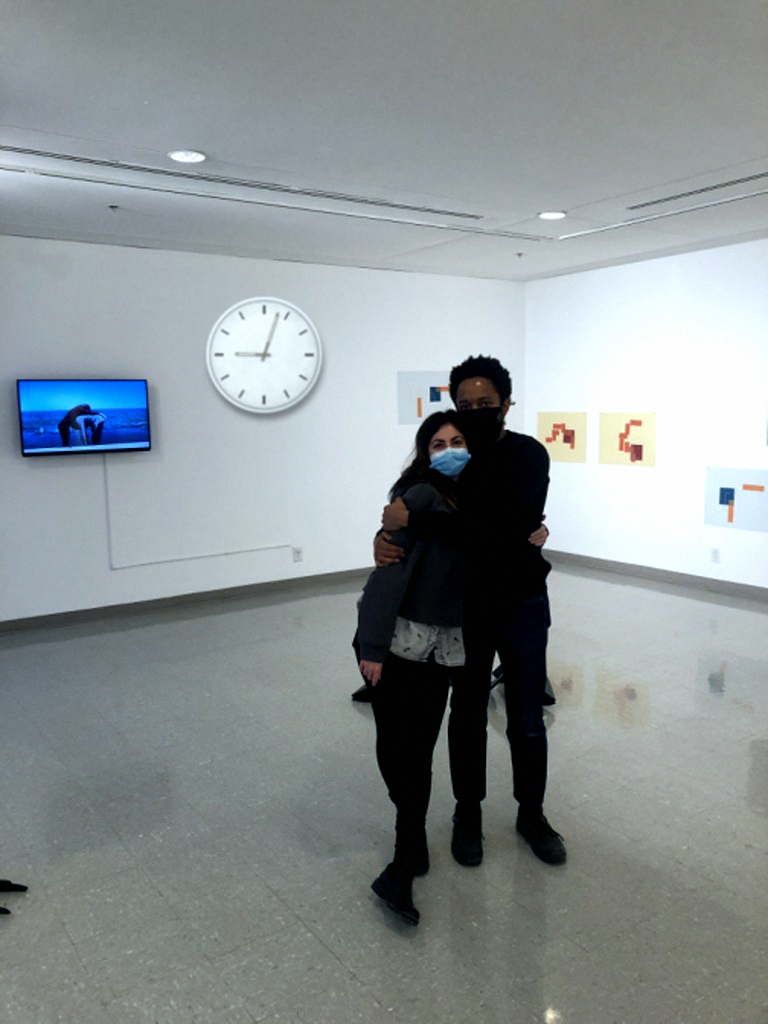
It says 9 h 03 min
